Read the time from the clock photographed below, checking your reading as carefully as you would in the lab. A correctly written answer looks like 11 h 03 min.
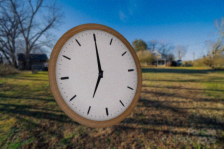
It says 7 h 00 min
